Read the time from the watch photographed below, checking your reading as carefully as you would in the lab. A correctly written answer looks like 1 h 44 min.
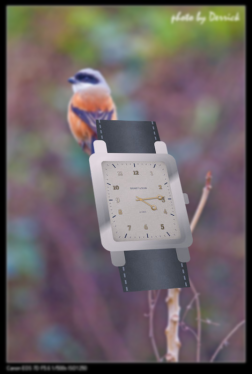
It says 4 h 14 min
